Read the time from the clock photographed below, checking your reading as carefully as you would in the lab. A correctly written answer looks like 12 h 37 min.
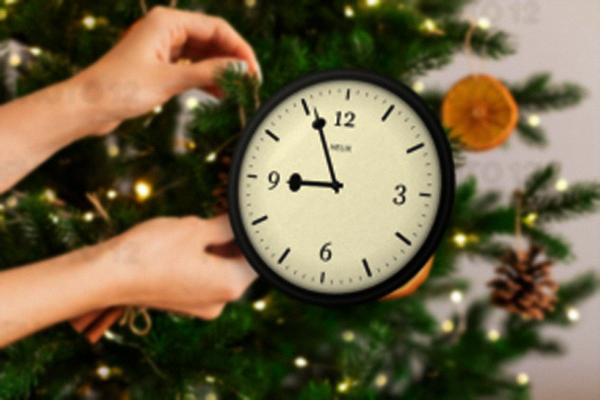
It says 8 h 56 min
